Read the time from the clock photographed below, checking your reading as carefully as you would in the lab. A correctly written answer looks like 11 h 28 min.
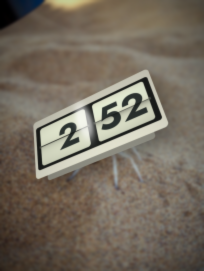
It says 2 h 52 min
